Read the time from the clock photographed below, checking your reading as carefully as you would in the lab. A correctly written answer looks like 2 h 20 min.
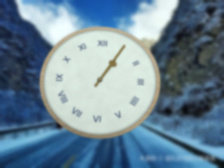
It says 1 h 05 min
